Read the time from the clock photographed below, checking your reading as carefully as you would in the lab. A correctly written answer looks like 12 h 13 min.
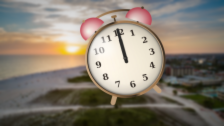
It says 12 h 00 min
